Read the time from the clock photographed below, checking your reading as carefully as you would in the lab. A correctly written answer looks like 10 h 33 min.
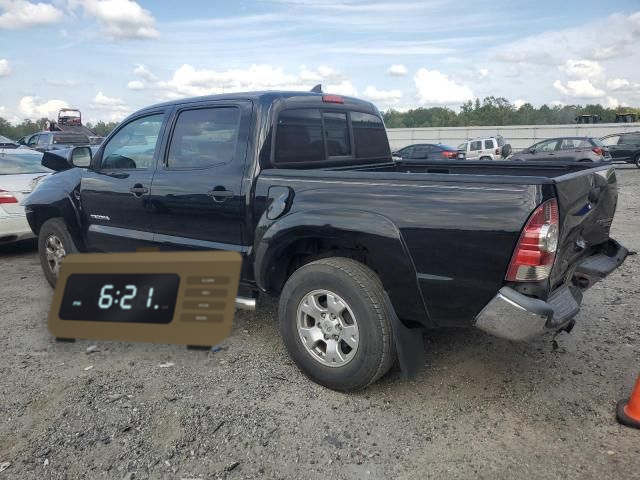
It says 6 h 21 min
